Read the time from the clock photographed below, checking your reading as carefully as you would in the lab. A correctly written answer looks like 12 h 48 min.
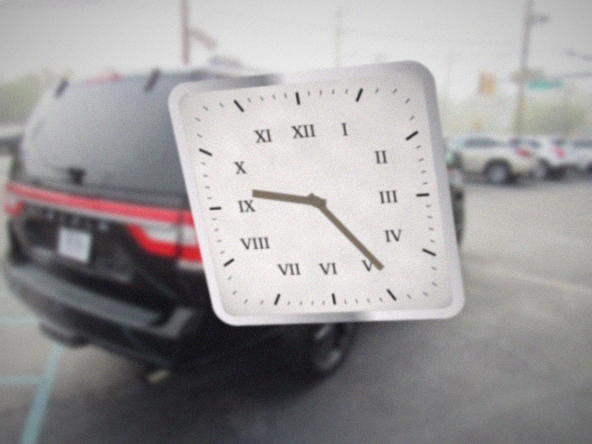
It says 9 h 24 min
